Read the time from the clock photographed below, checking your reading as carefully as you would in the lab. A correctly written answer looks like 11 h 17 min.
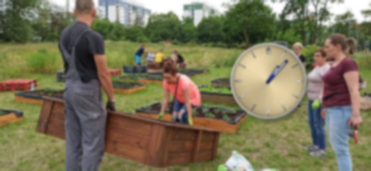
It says 1 h 07 min
